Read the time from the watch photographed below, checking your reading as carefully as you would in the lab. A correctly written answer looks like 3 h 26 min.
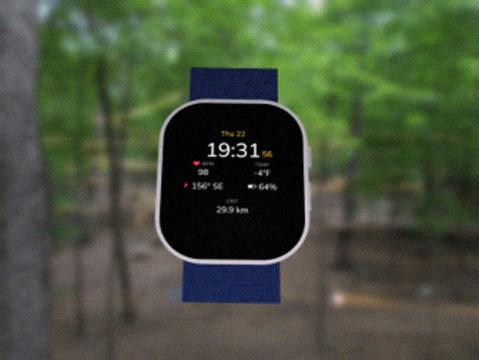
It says 19 h 31 min
